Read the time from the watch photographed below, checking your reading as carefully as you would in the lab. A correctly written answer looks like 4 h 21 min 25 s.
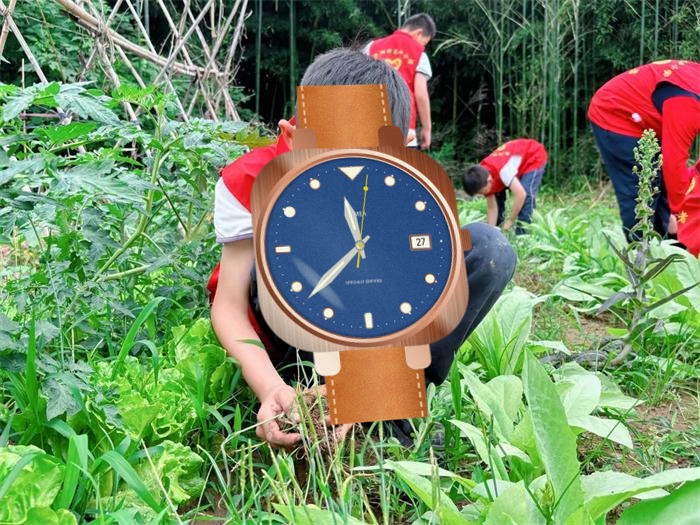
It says 11 h 38 min 02 s
